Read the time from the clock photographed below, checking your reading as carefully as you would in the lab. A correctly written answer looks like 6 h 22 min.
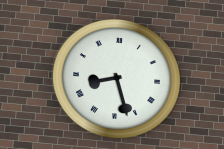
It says 8 h 27 min
